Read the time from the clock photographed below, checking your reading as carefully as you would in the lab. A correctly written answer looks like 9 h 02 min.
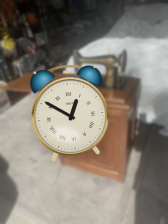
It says 12 h 51 min
